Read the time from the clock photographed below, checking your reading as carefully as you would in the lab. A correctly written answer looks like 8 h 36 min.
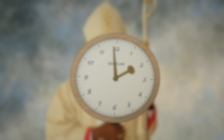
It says 1 h 59 min
